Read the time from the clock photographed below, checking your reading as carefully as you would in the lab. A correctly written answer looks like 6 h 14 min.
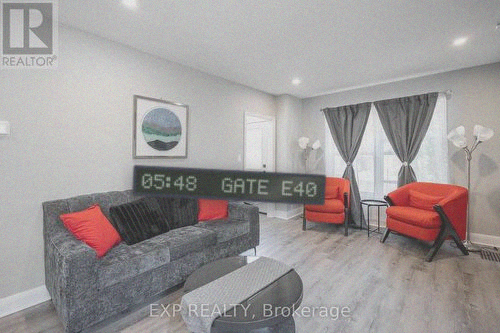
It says 5 h 48 min
